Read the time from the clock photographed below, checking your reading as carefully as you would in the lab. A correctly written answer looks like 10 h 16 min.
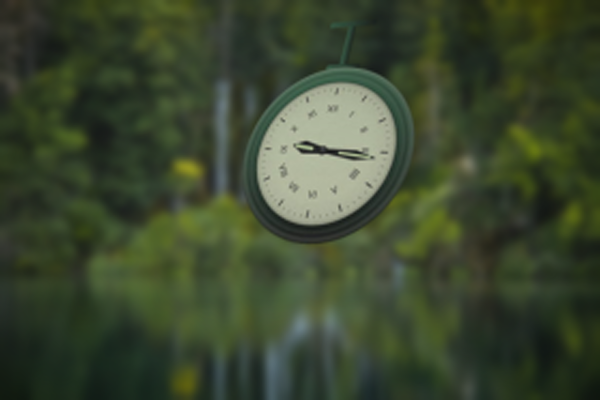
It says 9 h 16 min
